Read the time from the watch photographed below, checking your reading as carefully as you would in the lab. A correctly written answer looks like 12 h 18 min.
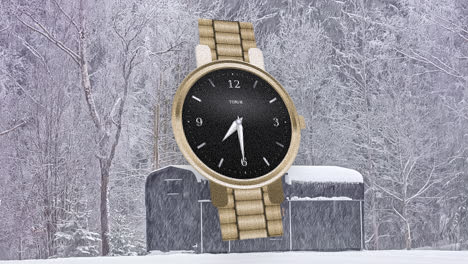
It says 7 h 30 min
